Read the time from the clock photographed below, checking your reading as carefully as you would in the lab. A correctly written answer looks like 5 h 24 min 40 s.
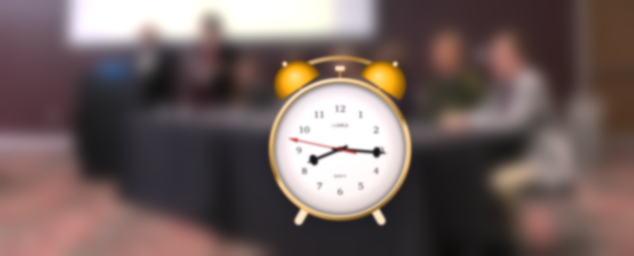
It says 8 h 15 min 47 s
